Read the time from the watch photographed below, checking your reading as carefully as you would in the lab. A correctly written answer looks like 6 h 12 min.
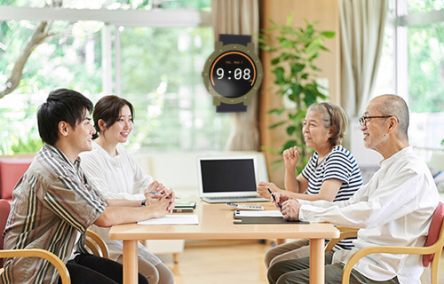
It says 9 h 08 min
